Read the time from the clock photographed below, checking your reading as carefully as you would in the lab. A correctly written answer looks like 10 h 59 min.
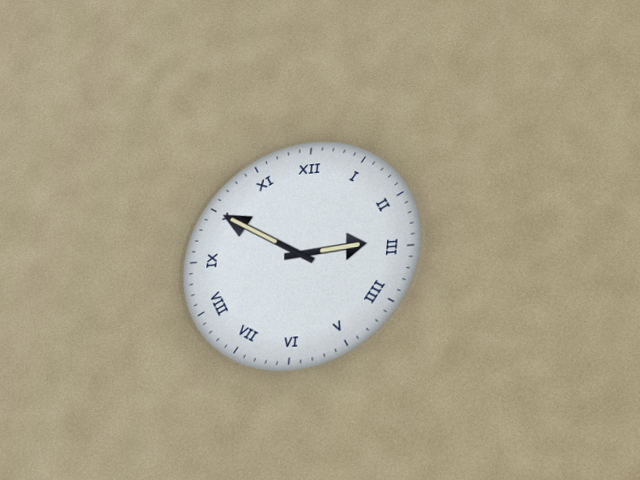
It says 2 h 50 min
